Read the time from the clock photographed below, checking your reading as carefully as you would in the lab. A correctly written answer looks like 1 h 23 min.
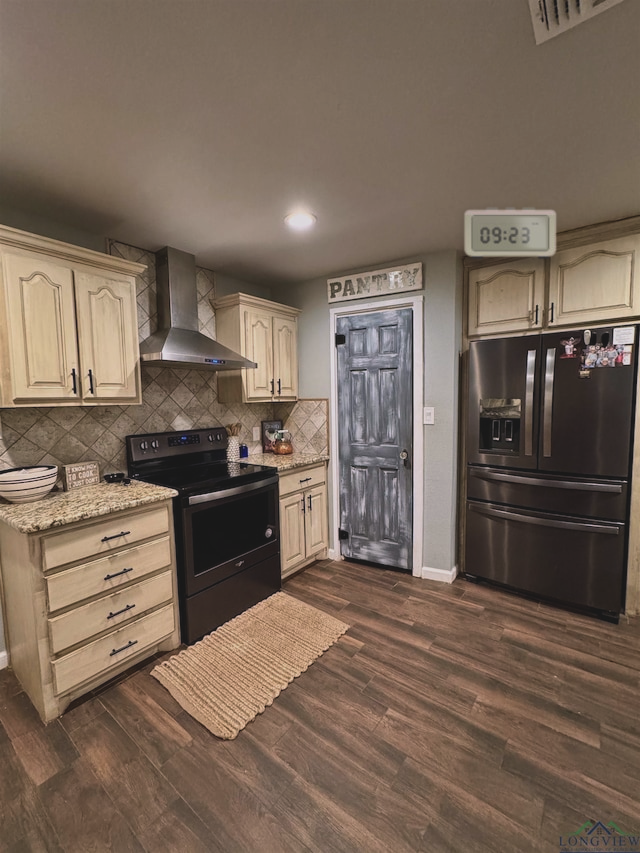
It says 9 h 23 min
